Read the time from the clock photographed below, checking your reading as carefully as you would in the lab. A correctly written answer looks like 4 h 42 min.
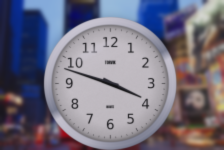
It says 3 h 48 min
